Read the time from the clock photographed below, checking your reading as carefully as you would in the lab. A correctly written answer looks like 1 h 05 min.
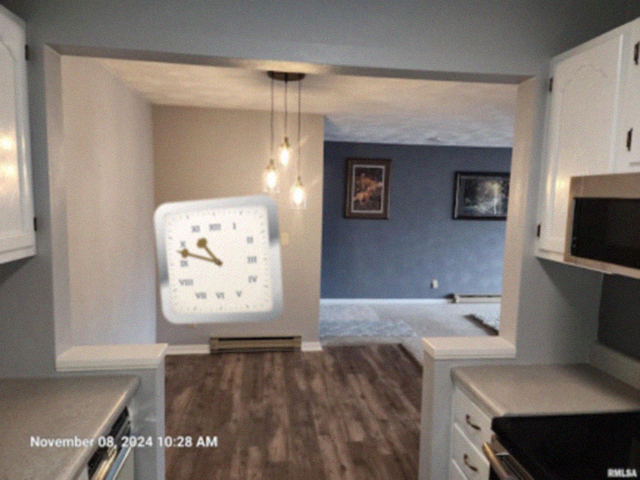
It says 10 h 48 min
